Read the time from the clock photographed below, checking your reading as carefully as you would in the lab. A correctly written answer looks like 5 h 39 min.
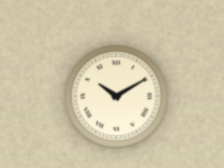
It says 10 h 10 min
